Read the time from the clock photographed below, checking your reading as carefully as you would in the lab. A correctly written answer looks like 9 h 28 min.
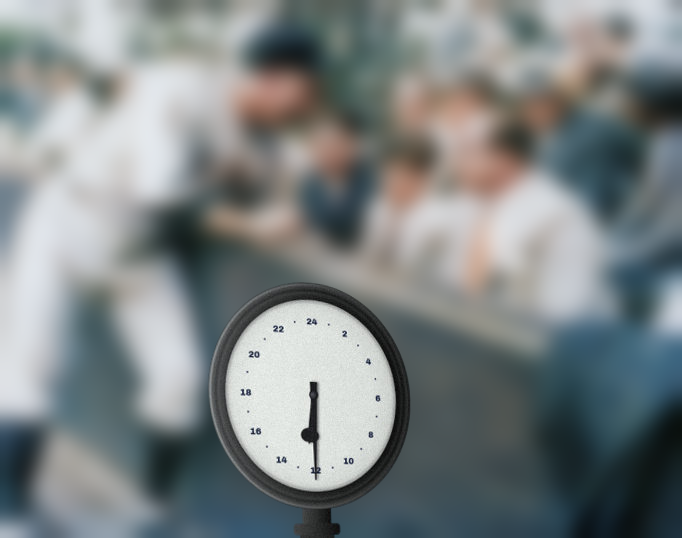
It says 12 h 30 min
